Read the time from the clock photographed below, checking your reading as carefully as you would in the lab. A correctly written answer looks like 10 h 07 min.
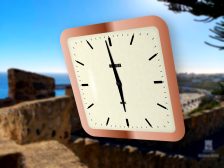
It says 5 h 59 min
